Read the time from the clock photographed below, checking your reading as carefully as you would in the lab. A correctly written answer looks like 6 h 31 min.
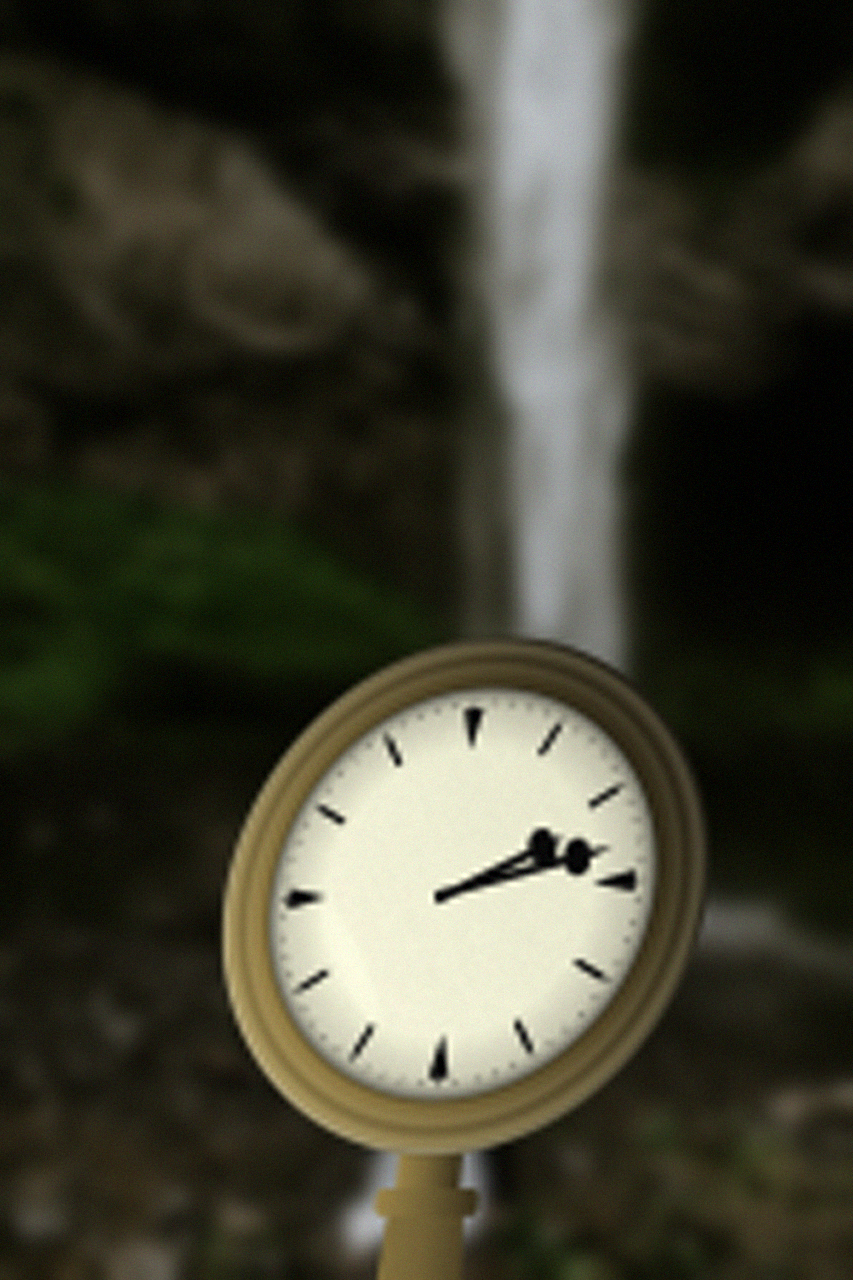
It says 2 h 13 min
